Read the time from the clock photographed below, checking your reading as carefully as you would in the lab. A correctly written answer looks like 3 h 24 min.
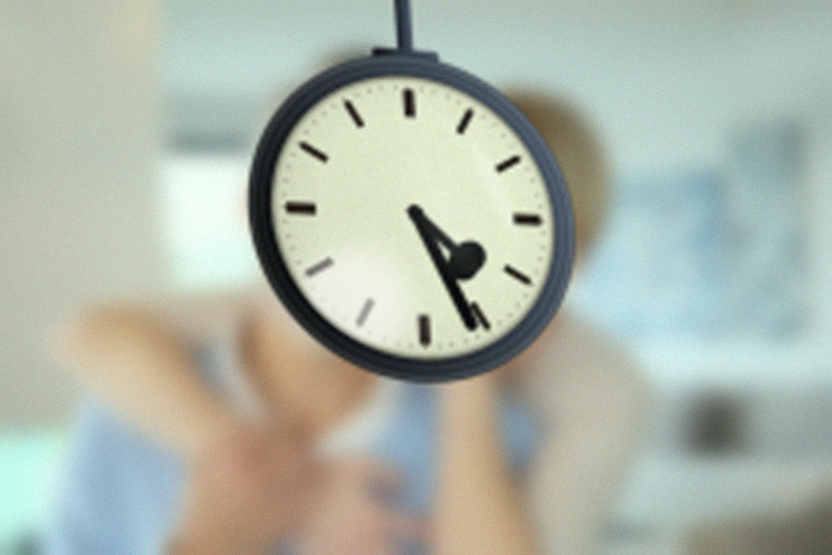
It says 4 h 26 min
